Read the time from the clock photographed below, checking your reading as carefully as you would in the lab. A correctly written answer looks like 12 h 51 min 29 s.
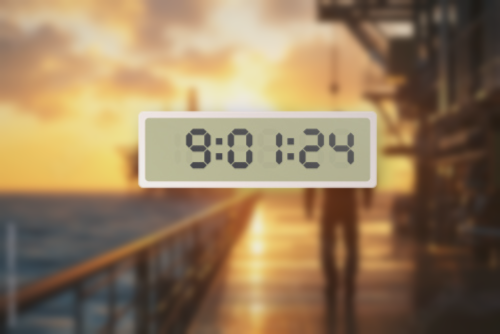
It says 9 h 01 min 24 s
